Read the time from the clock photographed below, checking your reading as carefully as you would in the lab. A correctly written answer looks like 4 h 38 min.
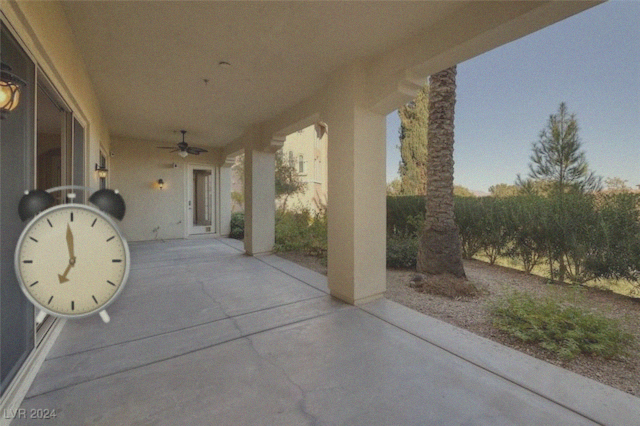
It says 6 h 59 min
